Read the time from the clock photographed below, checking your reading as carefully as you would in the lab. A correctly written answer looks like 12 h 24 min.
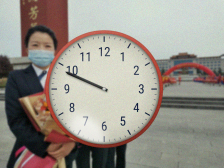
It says 9 h 49 min
